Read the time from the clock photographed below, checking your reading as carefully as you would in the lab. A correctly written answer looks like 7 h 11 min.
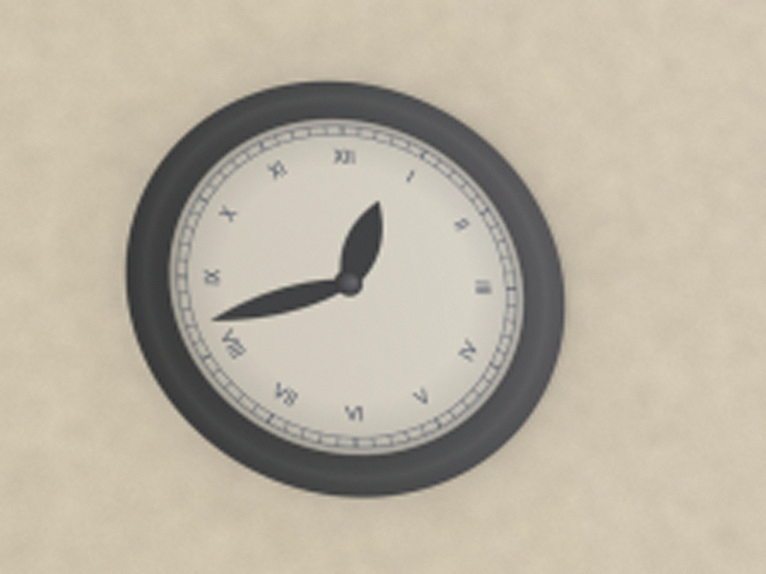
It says 12 h 42 min
